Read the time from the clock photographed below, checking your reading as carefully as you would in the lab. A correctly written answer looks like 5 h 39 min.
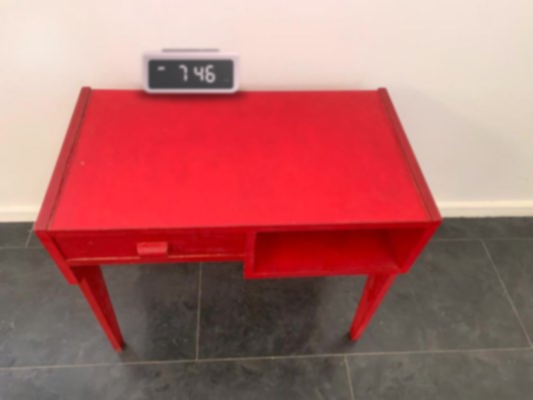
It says 7 h 46 min
